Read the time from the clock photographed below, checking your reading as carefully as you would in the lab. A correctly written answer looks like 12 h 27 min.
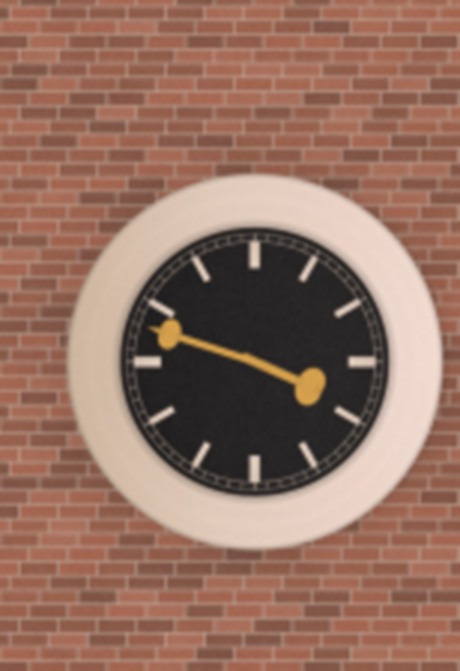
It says 3 h 48 min
